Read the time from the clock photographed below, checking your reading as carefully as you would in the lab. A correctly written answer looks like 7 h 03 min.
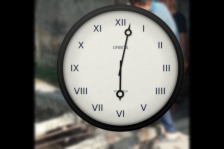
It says 6 h 02 min
